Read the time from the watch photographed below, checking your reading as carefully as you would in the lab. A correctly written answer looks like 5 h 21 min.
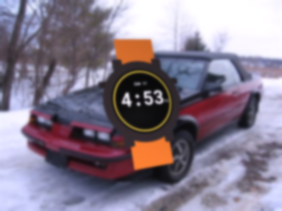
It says 4 h 53 min
